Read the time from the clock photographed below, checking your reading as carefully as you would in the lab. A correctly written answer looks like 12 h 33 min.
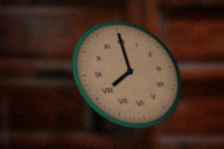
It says 8 h 00 min
